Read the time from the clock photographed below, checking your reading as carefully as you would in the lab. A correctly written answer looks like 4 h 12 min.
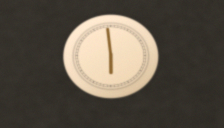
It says 5 h 59 min
